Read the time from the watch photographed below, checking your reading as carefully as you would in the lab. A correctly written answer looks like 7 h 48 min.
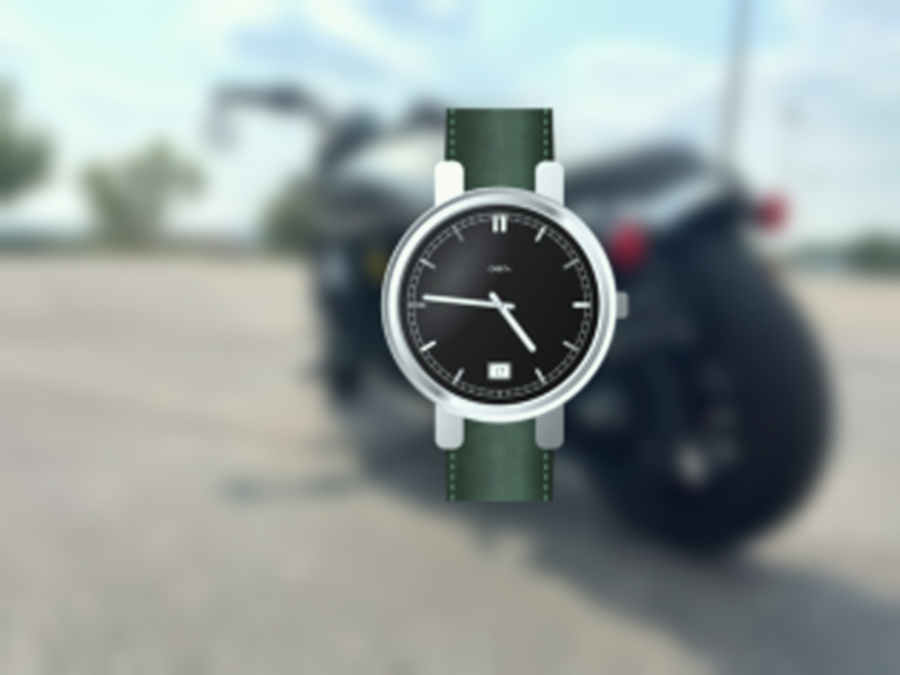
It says 4 h 46 min
